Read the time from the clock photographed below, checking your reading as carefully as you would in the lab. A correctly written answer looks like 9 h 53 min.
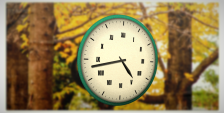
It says 4 h 43 min
